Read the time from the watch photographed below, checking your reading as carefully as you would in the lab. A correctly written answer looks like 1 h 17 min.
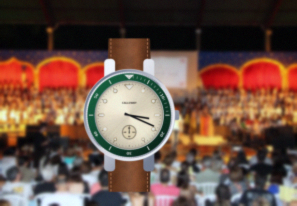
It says 3 h 19 min
